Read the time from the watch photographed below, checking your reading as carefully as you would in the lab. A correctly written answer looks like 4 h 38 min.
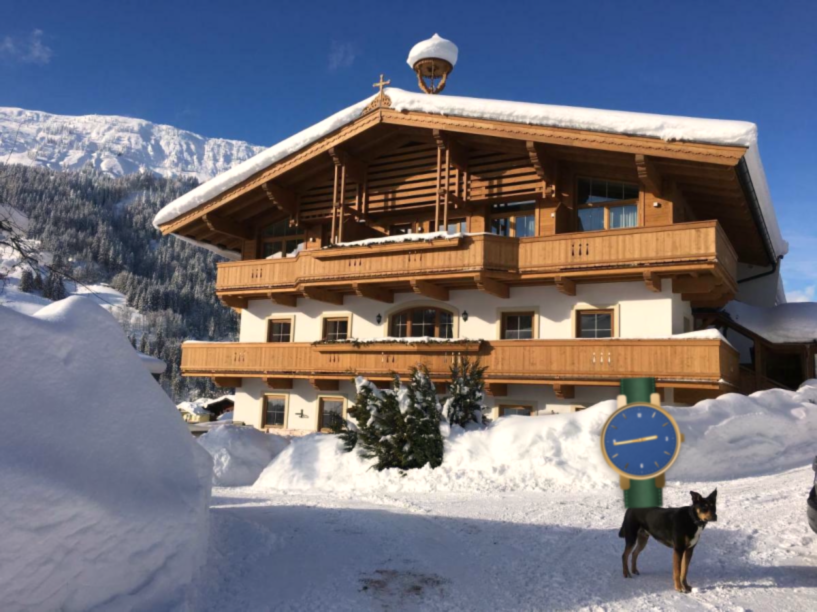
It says 2 h 44 min
